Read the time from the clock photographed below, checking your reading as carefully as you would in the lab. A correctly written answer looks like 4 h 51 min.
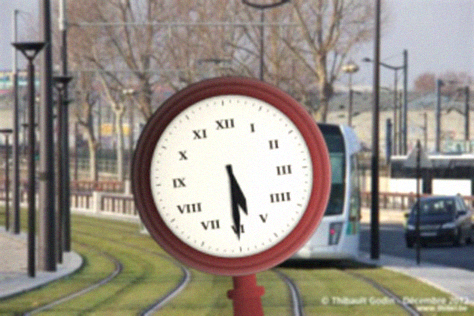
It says 5 h 30 min
